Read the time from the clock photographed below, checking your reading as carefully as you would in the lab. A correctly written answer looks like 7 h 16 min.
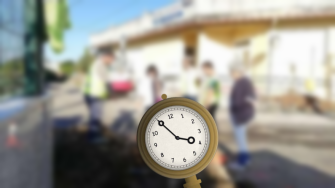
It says 3 h 55 min
